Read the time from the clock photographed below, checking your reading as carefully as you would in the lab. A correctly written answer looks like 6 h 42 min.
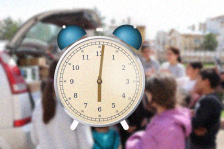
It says 6 h 01 min
